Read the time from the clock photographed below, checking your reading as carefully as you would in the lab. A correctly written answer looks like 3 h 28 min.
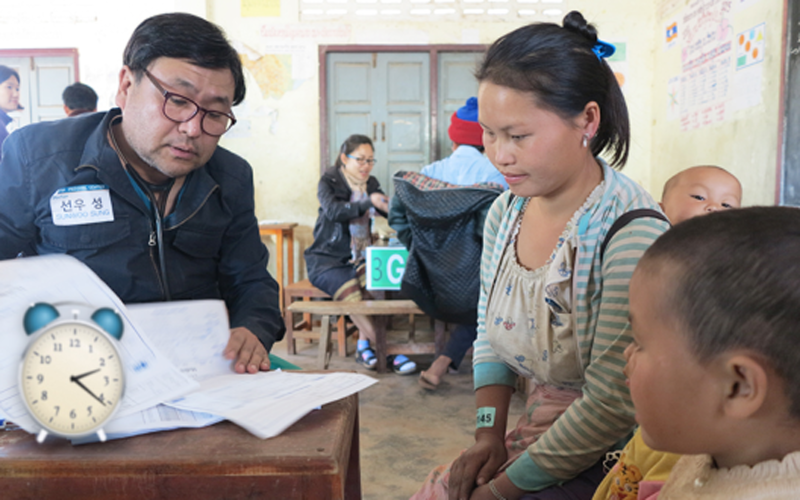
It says 2 h 21 min
